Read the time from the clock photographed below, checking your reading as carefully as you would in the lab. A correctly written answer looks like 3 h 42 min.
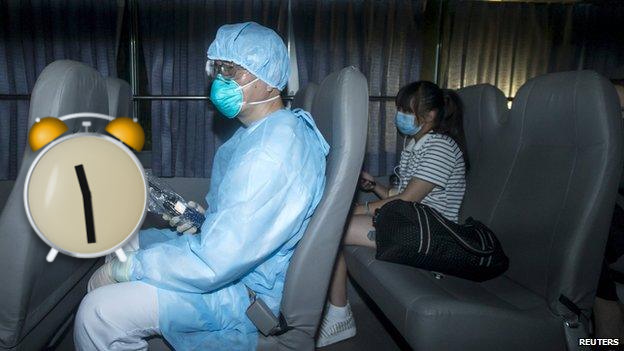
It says 11 h 29 min
